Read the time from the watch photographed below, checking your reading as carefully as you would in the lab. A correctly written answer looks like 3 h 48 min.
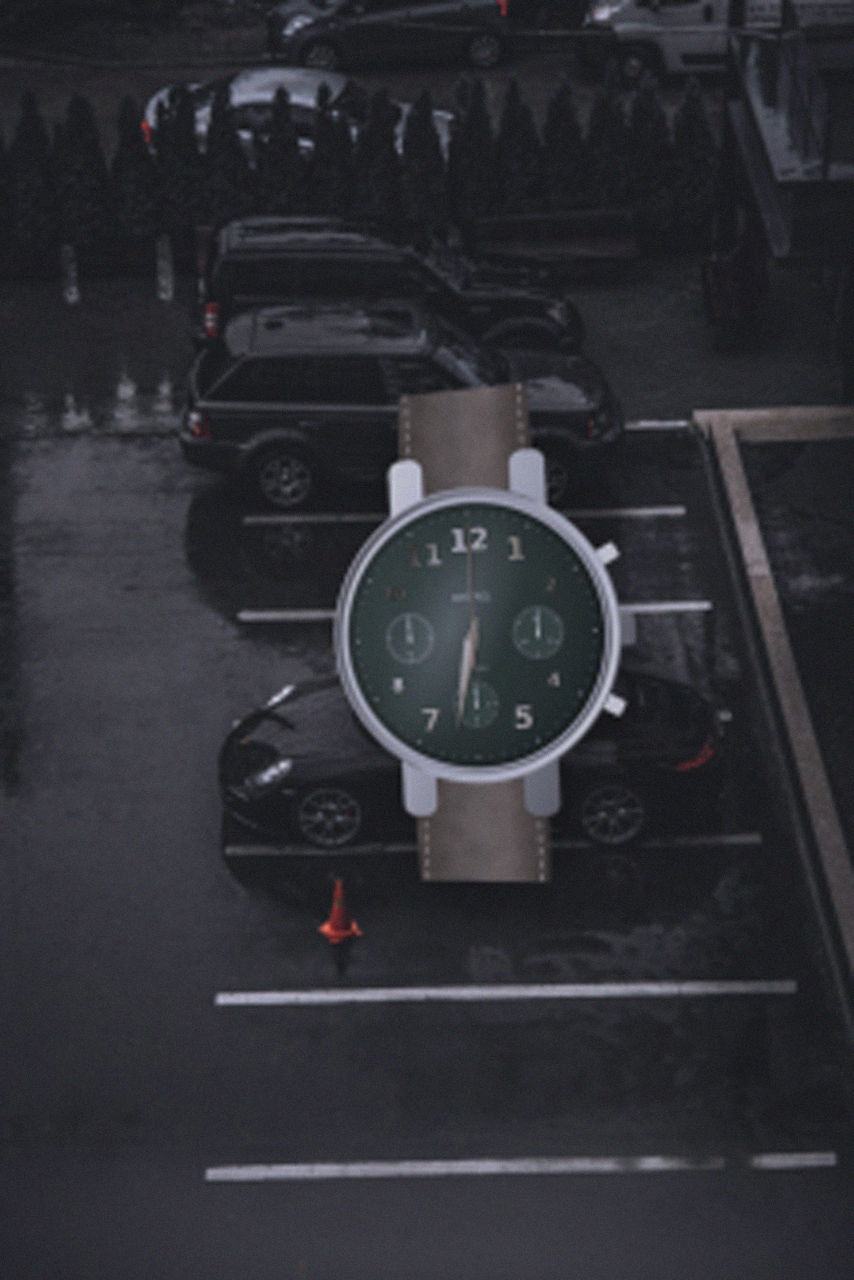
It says 6 h 32 min
